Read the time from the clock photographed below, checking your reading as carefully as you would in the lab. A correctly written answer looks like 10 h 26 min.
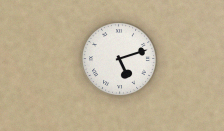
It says 5 h 12 min
